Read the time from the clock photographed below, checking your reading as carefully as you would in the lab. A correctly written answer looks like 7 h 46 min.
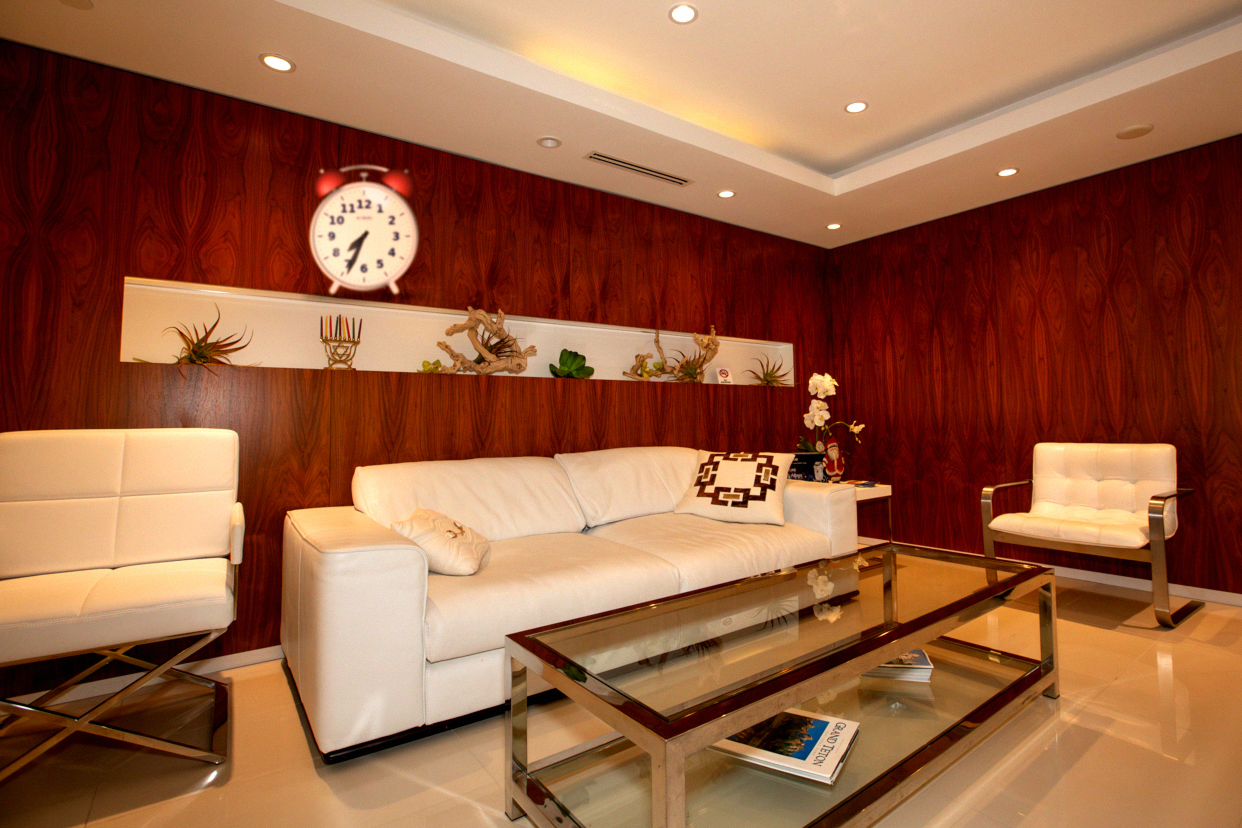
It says 7 h 34 min
